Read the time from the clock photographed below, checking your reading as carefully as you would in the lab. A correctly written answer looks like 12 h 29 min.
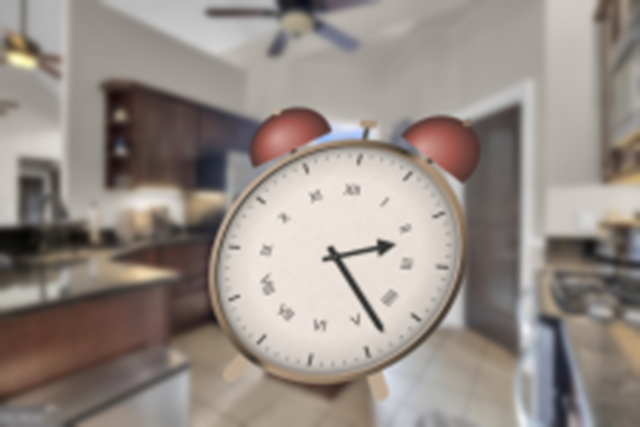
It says 2 h 23 min
